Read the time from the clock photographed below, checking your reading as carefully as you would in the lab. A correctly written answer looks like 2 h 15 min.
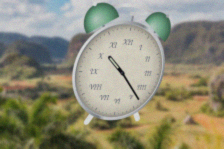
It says 10 h 23 min
